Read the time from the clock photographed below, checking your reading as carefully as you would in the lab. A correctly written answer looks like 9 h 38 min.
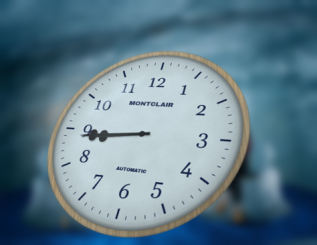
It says 8 h 44 min
